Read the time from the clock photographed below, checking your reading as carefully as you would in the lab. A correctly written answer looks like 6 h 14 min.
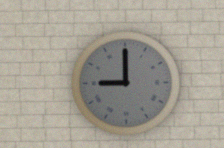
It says 9 h 00 min
